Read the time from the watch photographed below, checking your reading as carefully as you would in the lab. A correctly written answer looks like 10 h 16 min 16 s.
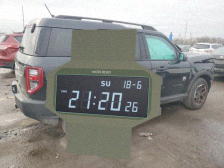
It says 21 h 20 min 26 s
